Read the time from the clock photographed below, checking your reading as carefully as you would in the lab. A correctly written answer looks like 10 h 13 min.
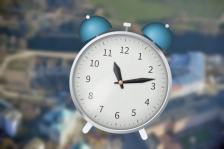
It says 11 h 13 min
